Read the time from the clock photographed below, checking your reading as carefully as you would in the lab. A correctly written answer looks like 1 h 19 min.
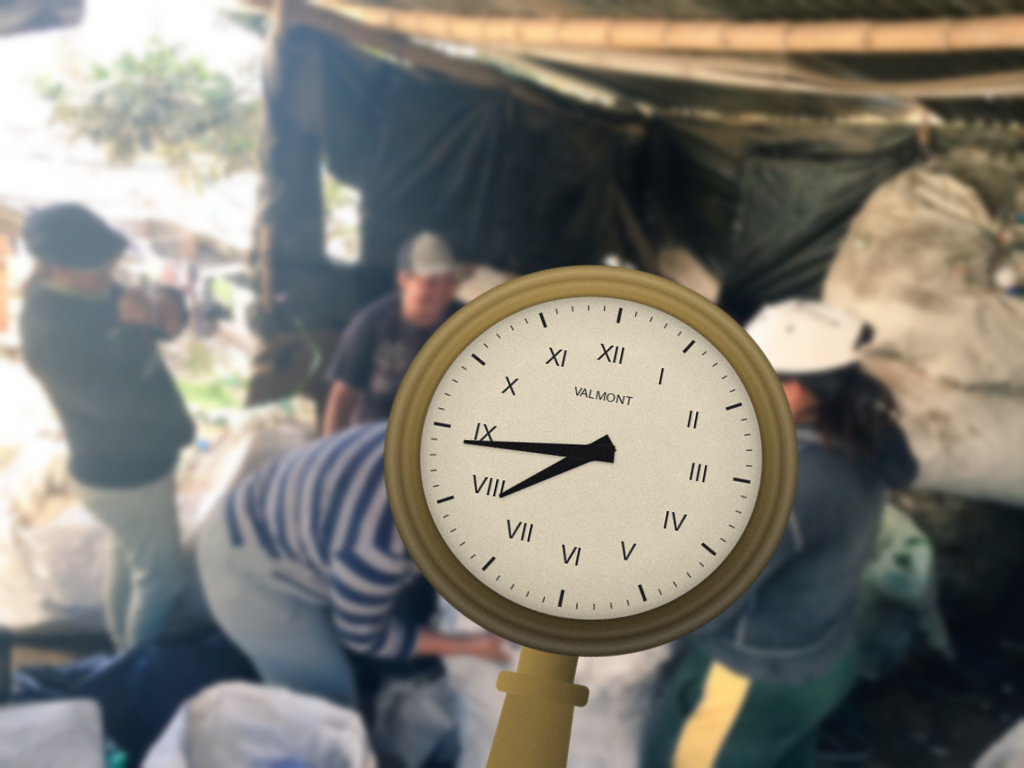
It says 7 h 44 min
